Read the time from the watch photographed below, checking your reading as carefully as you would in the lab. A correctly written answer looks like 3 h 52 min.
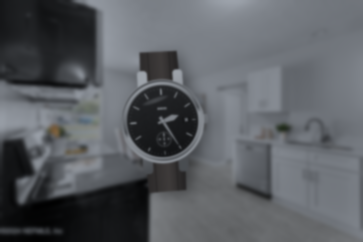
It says 2 h 25 min
